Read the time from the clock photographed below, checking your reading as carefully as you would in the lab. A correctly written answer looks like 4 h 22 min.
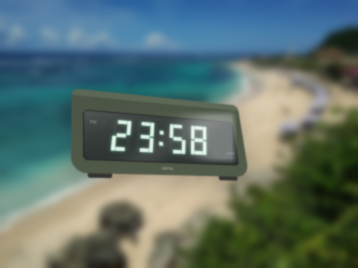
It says 23 h 58 min
